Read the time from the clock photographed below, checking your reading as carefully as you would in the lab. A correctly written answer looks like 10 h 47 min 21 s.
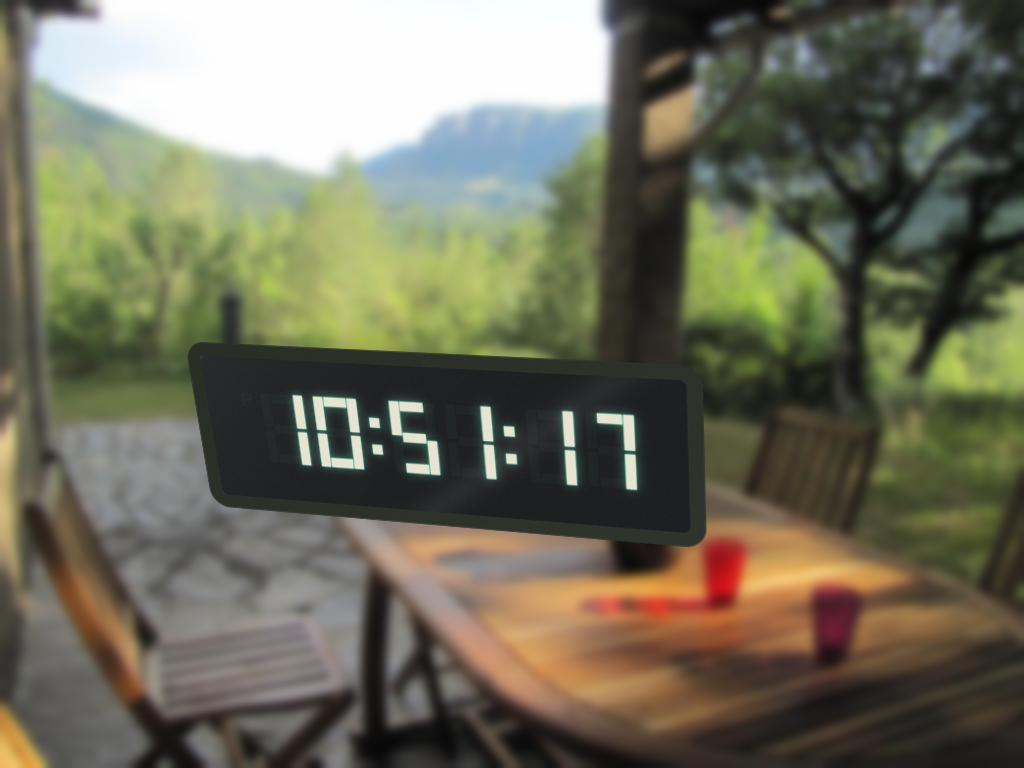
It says 10 h 51 min 17 s
